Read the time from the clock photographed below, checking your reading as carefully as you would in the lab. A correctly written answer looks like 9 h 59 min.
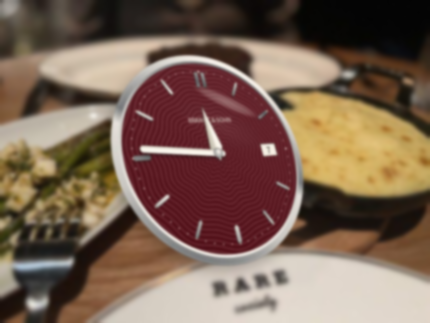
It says 11 h 46 min
